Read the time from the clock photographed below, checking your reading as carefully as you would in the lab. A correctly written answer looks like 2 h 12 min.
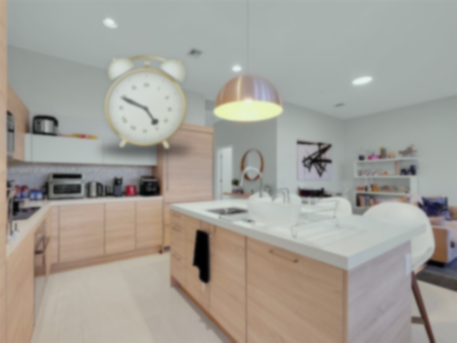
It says 4 h 49 min
